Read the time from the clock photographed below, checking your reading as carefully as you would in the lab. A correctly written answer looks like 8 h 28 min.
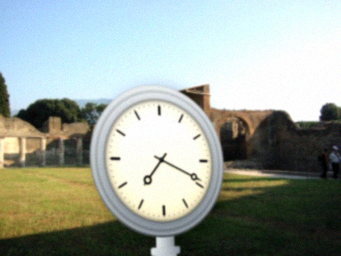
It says 7 h 19 min
